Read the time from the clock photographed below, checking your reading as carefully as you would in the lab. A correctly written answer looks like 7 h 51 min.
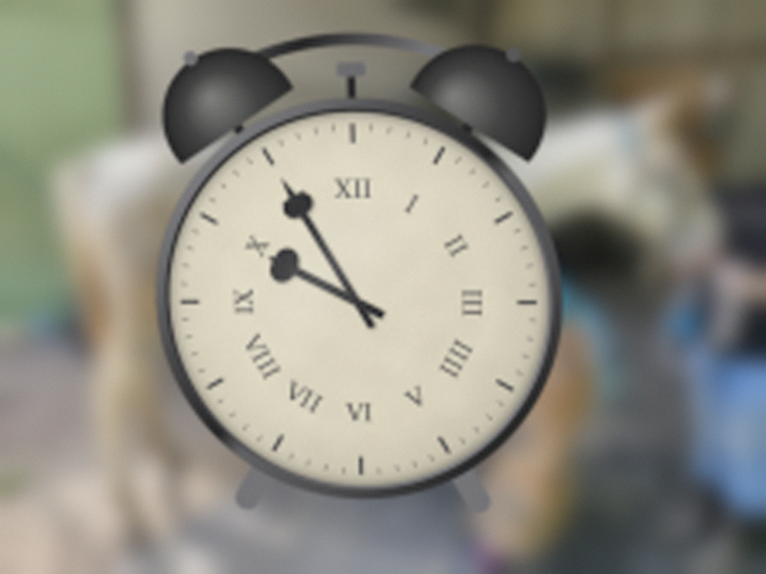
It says 9 h 55 min
